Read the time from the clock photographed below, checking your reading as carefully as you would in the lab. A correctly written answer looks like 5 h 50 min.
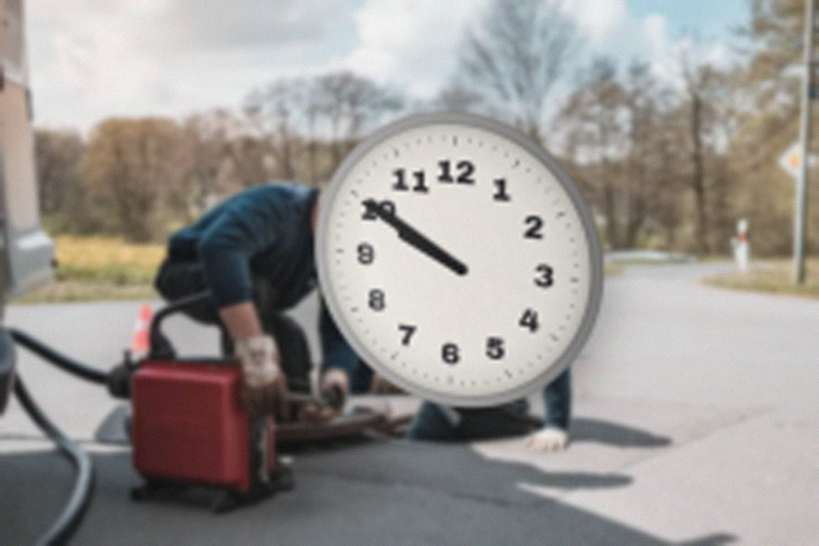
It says 9 h 50 min
